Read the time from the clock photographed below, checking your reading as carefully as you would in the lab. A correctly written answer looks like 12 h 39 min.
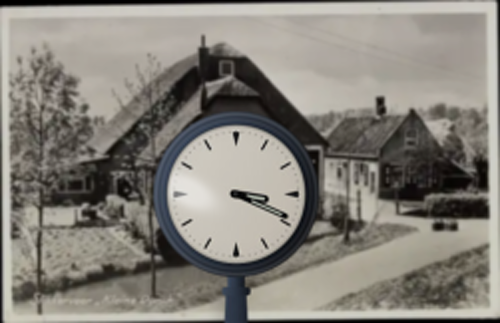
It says 3 h 19 min
